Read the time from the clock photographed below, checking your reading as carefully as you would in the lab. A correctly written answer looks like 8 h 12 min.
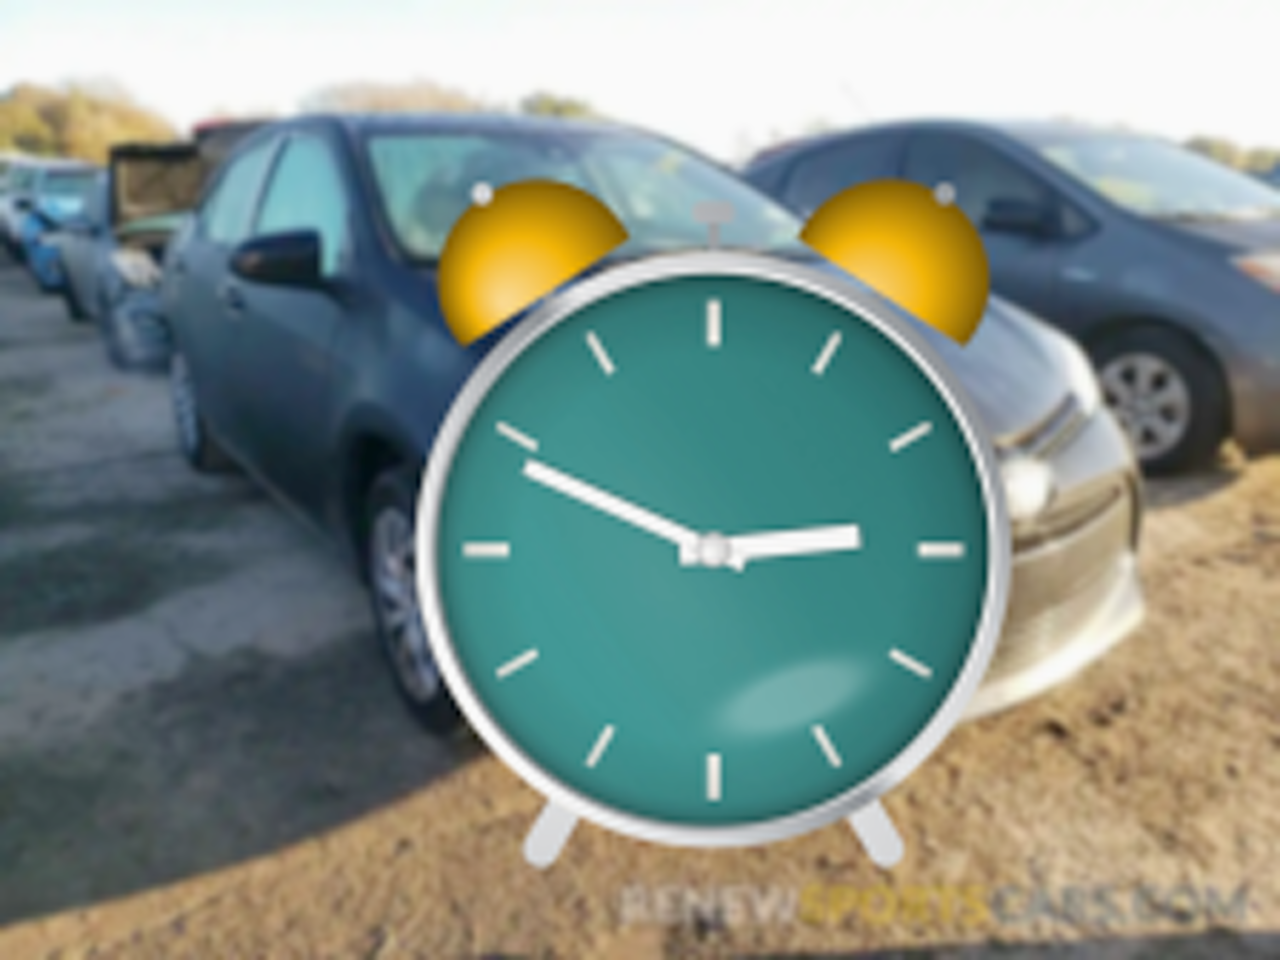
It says 2 h 49 min
